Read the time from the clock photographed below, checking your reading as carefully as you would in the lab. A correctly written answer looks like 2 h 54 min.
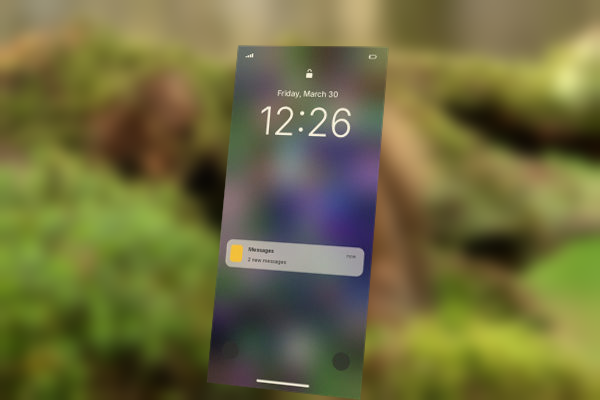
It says 12 h 26 min
